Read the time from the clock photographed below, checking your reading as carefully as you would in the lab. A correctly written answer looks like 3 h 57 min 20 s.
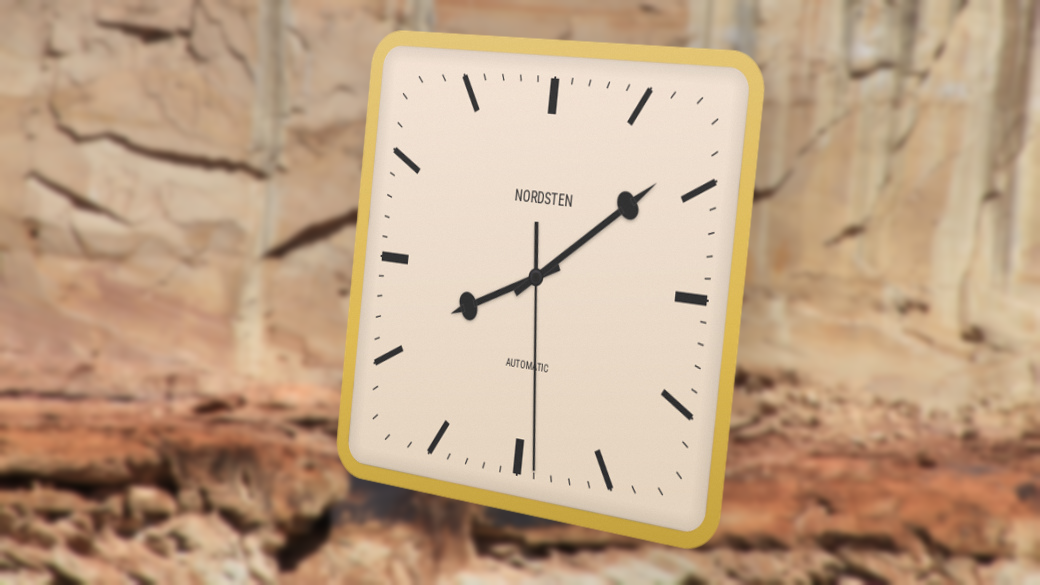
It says 8 h 08 min 29 s
